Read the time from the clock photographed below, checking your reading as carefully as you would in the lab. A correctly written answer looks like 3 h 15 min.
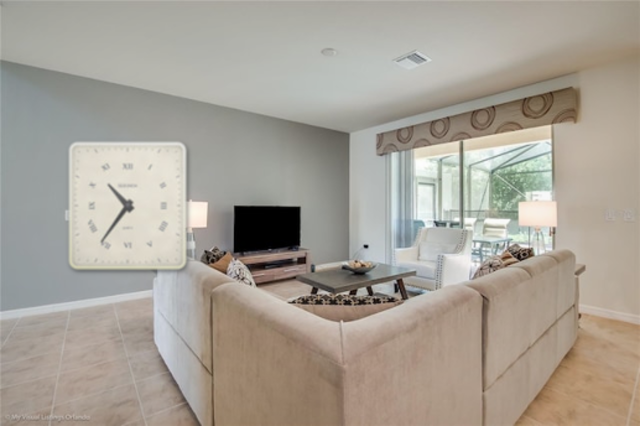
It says 10 h 36 min
